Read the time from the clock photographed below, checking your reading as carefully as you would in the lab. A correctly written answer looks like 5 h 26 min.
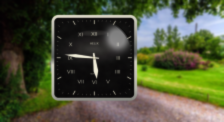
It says 5 h 46 min
